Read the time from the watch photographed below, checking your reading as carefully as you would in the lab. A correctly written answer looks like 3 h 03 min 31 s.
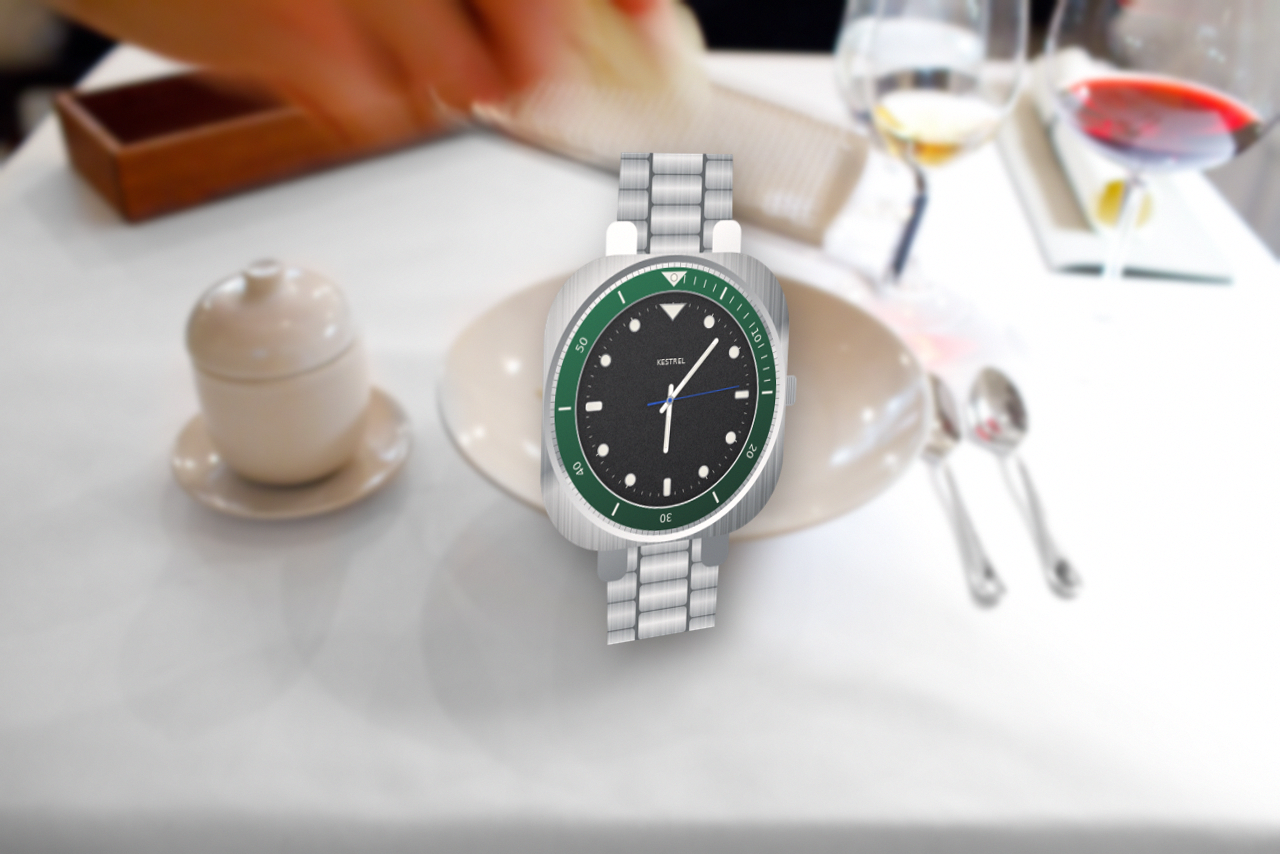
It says 6 h 07 min 14 s
